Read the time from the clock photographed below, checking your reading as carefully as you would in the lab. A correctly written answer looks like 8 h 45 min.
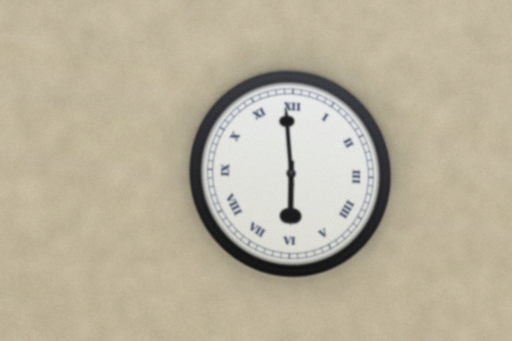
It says 5 h 59 min
